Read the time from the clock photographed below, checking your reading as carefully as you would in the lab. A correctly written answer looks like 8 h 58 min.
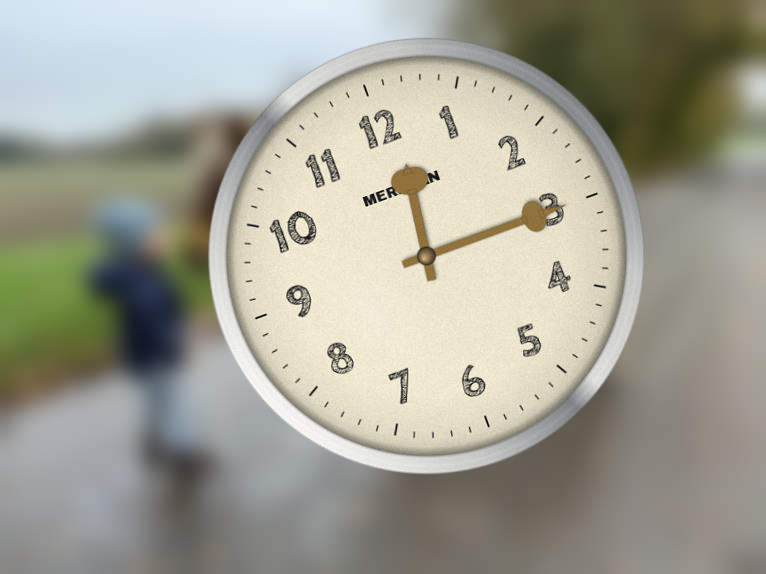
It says 12 h 15 min
